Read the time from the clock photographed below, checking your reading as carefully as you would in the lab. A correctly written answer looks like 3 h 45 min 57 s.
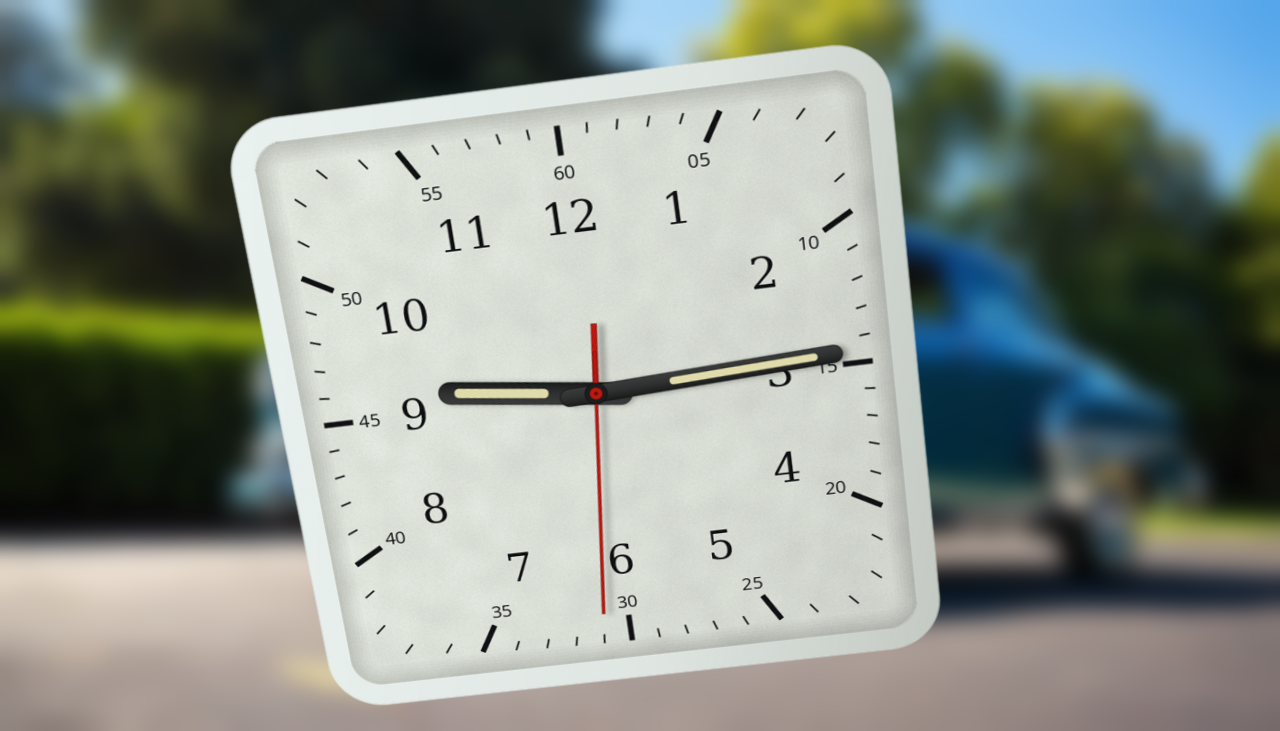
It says 9 h 14 min 31 s
